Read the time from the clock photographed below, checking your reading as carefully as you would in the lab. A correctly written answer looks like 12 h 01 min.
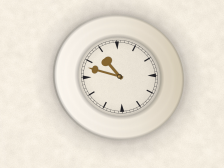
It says 10 h 48 min
